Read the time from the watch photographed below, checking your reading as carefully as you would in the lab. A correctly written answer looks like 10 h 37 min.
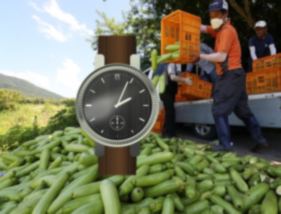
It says 2 h 04 min
